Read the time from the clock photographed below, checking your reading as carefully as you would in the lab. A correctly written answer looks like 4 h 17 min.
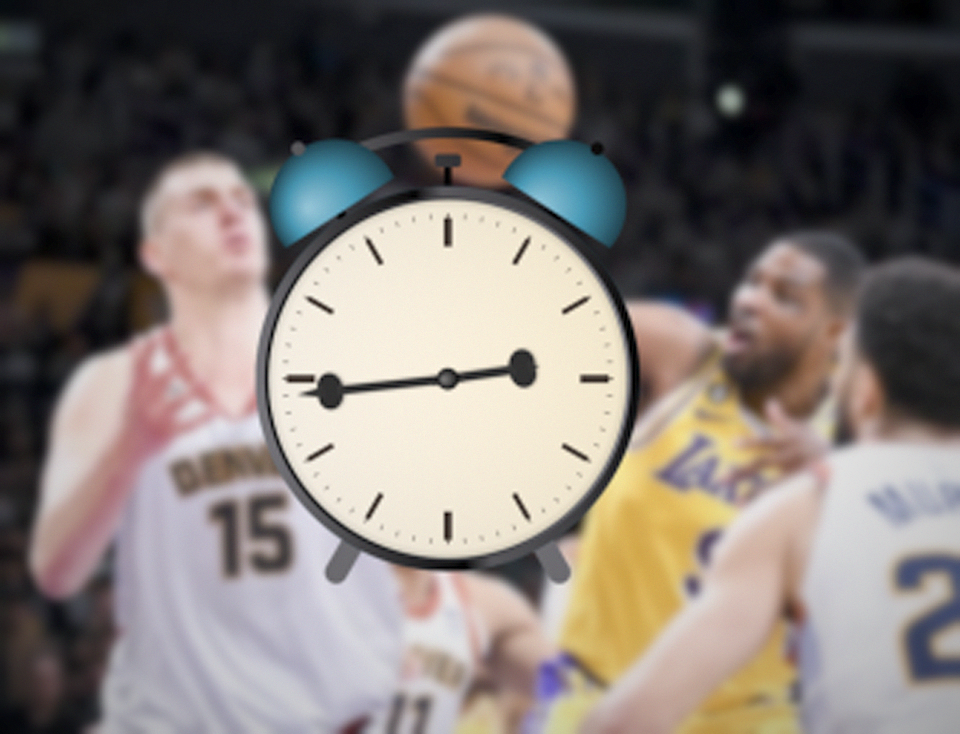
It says 2 h 44 min
